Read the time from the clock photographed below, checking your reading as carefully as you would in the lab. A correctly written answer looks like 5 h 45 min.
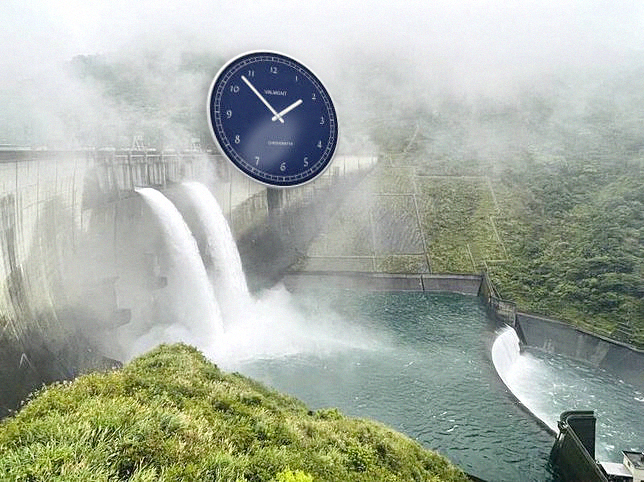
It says 1 h 53 min
